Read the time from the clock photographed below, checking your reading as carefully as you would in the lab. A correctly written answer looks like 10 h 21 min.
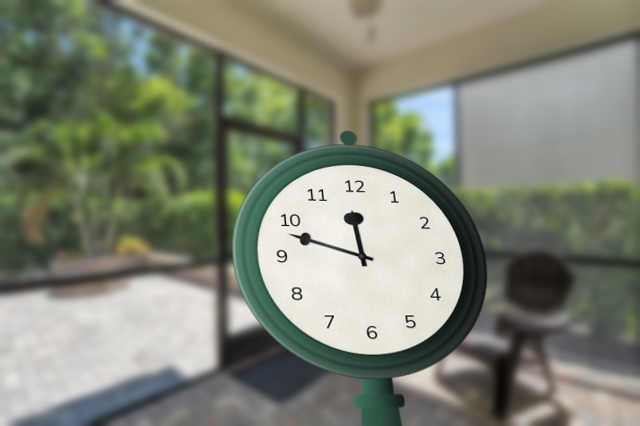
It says 11 h 48 min
